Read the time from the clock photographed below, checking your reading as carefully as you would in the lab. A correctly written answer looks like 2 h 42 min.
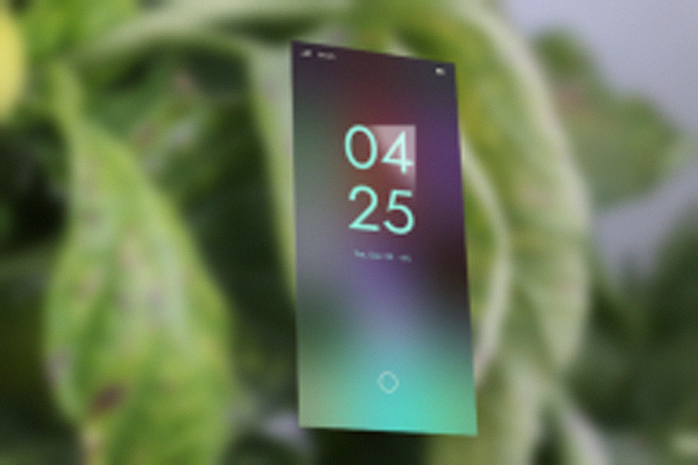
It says 4 h 25 min
